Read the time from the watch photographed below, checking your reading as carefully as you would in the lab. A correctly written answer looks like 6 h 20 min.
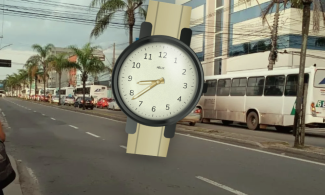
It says 8 h 38 min
